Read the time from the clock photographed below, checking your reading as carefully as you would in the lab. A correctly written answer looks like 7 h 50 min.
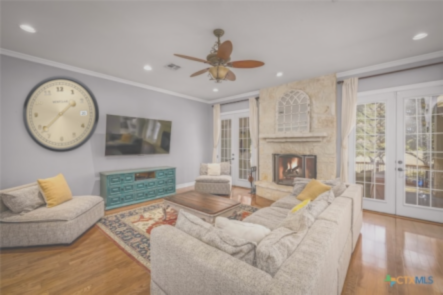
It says 1 h 38 min
